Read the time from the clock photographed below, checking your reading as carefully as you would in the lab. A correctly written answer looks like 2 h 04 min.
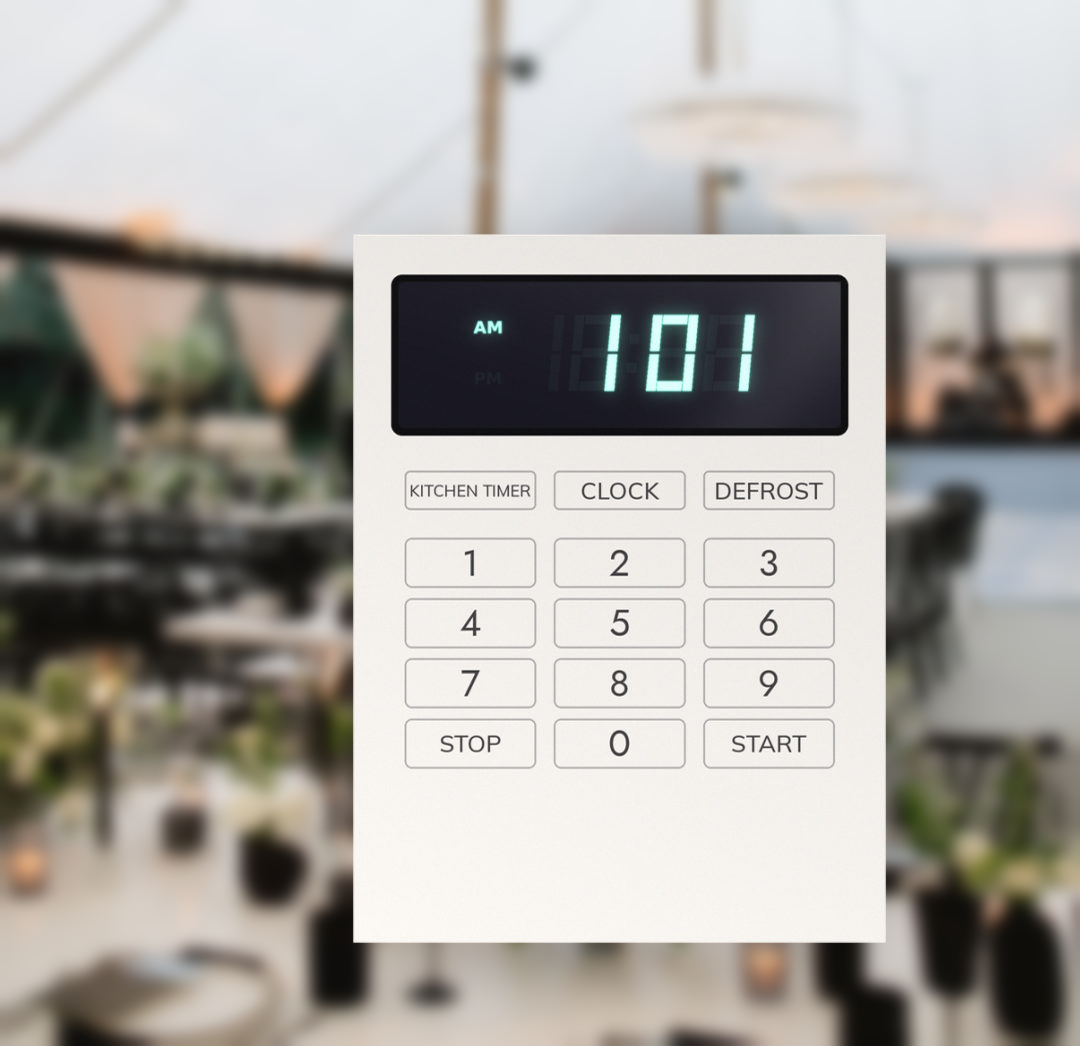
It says 1 h 01 min
